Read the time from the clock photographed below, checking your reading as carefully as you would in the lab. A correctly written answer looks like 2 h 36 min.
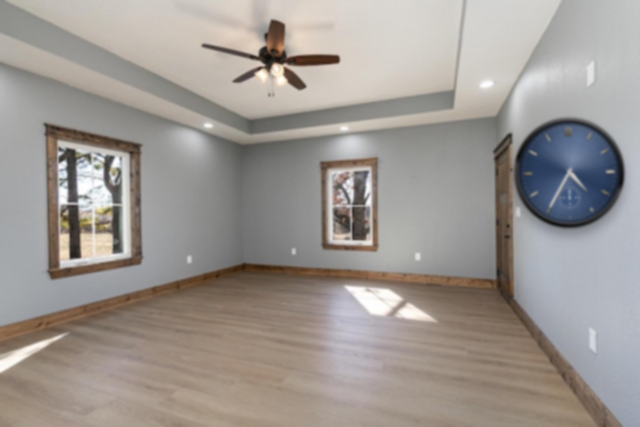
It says 4 h 35 min
